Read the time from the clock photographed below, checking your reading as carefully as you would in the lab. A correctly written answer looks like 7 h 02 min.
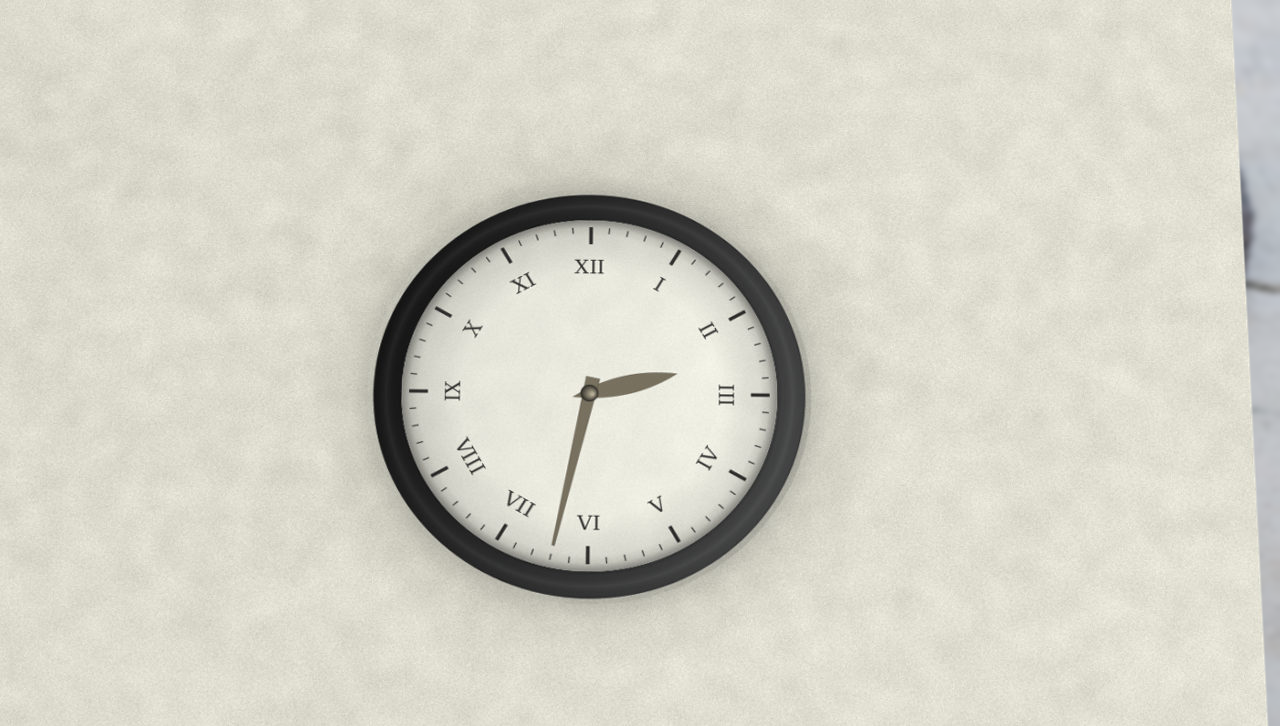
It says 2 h 32 min
